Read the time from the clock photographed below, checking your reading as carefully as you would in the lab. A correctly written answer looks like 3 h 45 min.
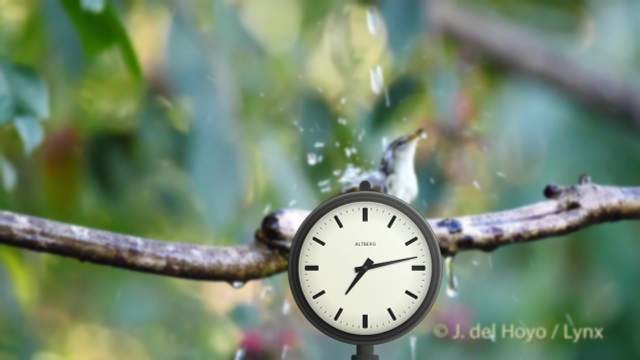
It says 7 h 13 min
